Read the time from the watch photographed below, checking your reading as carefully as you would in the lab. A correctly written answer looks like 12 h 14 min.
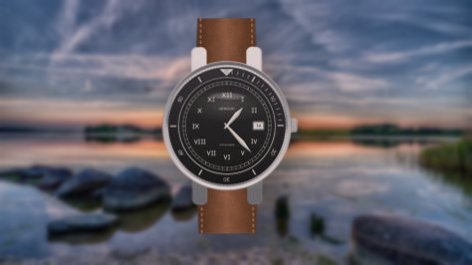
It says 1 h 23 min
